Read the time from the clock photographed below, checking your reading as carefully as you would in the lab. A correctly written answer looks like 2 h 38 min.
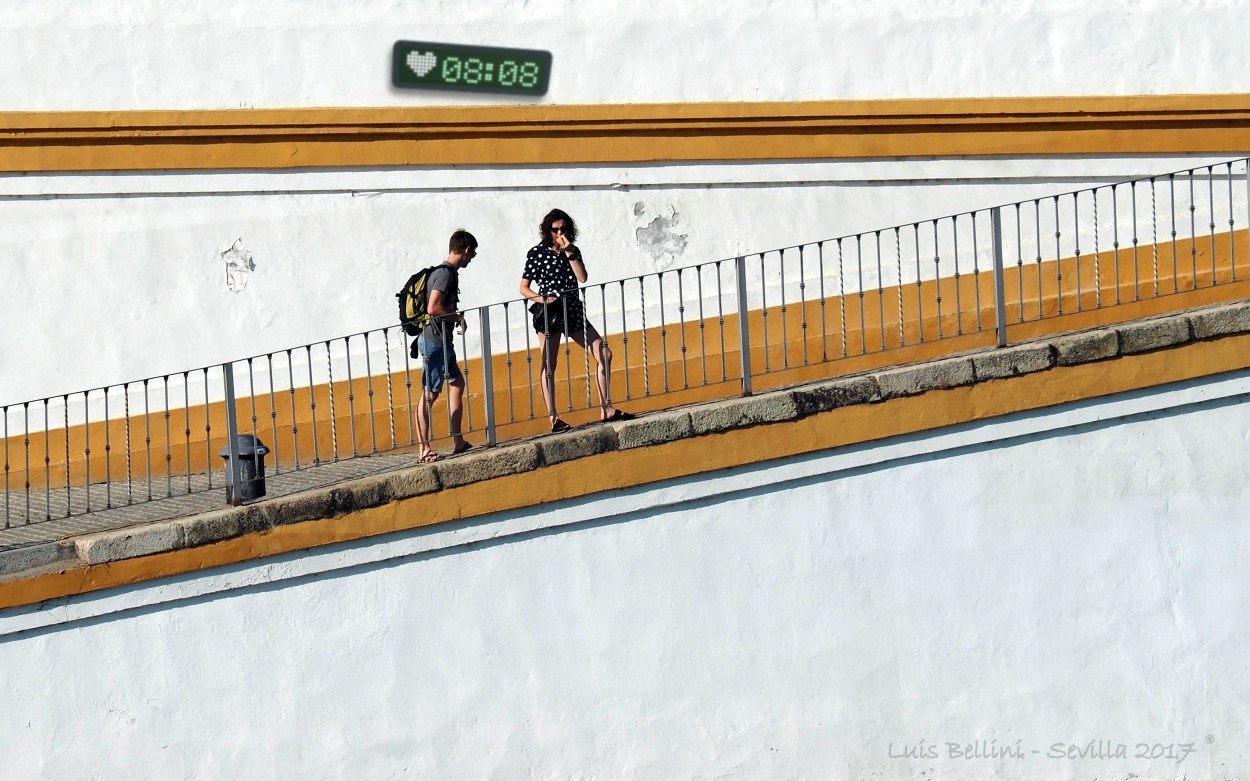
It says 8 h 08 min
